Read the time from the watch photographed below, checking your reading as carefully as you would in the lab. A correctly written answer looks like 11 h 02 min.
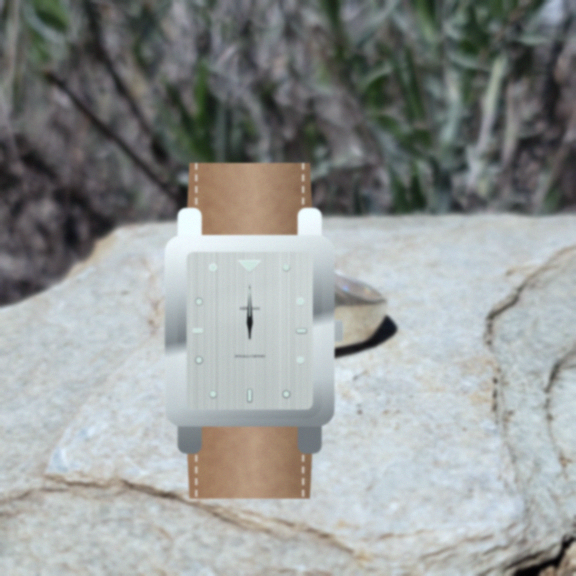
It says 12 h 00 min
